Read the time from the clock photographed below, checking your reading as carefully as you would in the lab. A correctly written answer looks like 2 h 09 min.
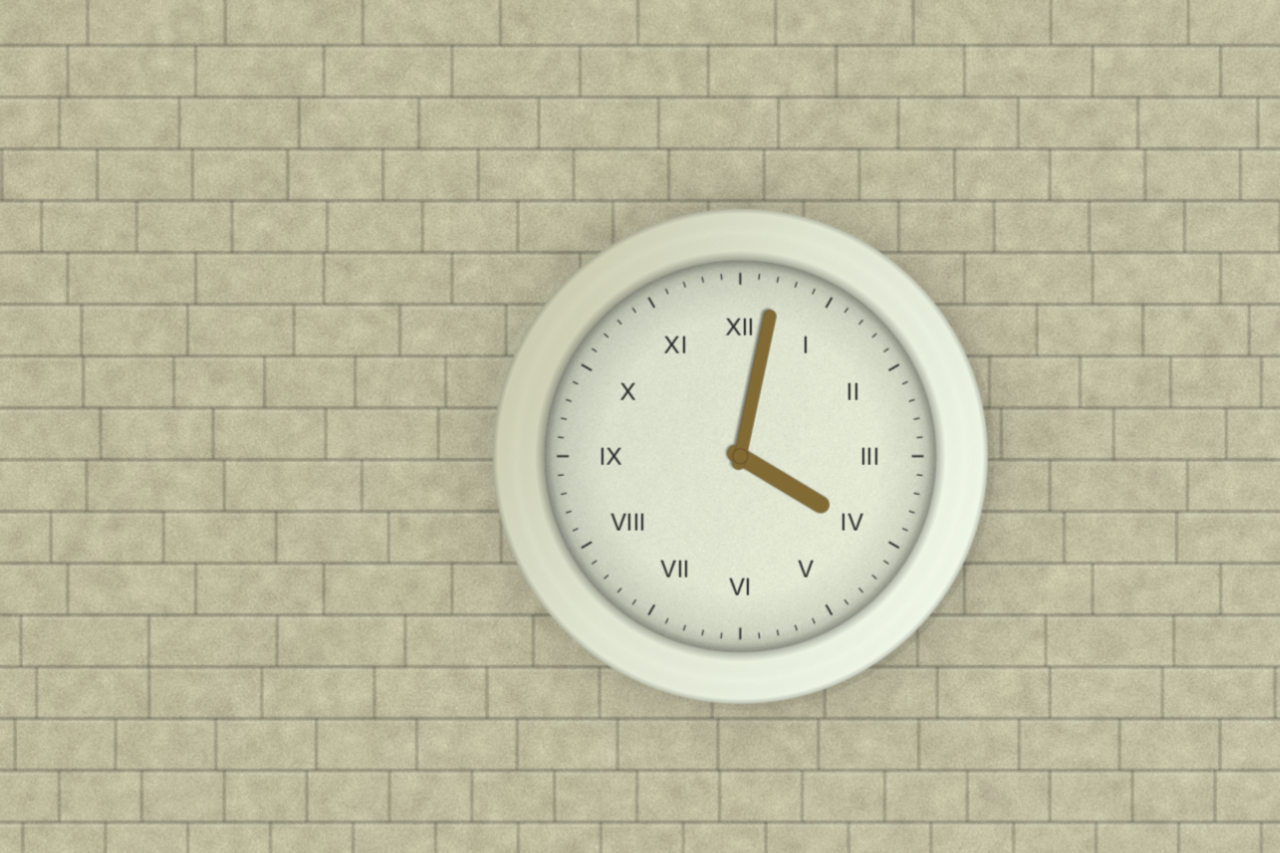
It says 4 h 02 min
